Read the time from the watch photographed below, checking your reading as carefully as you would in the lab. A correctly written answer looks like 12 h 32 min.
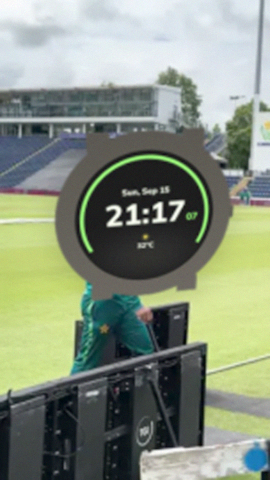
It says 21 h 17 min
